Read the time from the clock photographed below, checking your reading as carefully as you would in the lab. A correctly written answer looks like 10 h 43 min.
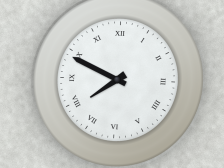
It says 7 h 49 min
